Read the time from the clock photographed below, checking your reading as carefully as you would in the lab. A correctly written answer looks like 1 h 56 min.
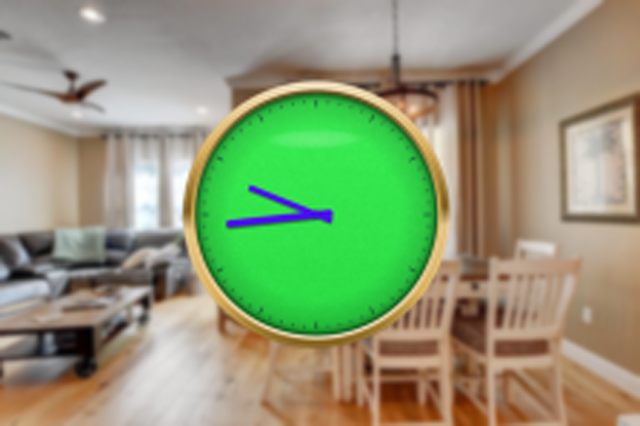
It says 9 h 44 min
